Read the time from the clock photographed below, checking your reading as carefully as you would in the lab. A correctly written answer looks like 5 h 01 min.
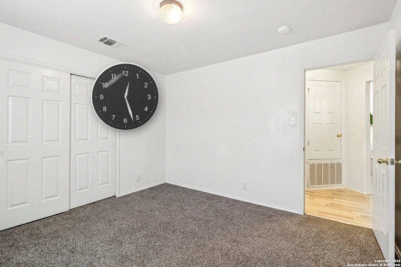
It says 12 h 27 min
